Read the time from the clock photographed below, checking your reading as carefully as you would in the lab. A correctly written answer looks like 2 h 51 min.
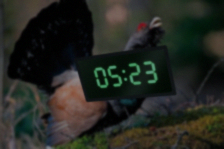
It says 5 h 23 min
